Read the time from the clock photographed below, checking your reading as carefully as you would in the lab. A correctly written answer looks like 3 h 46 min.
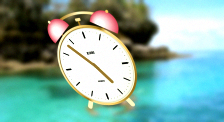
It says 4 h 53 min
